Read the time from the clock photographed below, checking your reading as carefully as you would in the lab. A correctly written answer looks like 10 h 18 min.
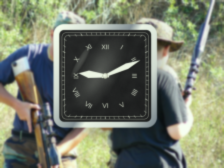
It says 9 h 11 min
